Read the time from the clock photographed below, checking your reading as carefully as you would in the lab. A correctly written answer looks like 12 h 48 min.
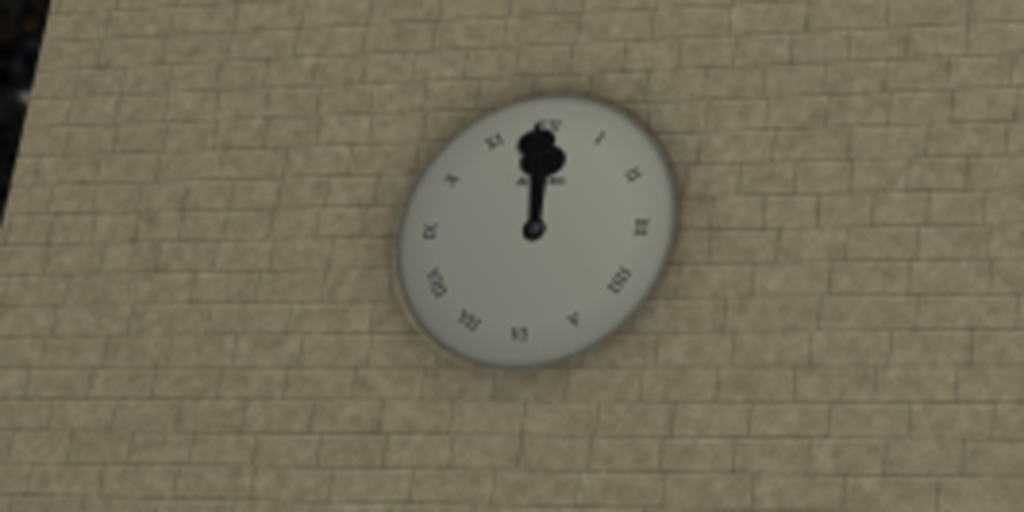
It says 11 h 59 min
